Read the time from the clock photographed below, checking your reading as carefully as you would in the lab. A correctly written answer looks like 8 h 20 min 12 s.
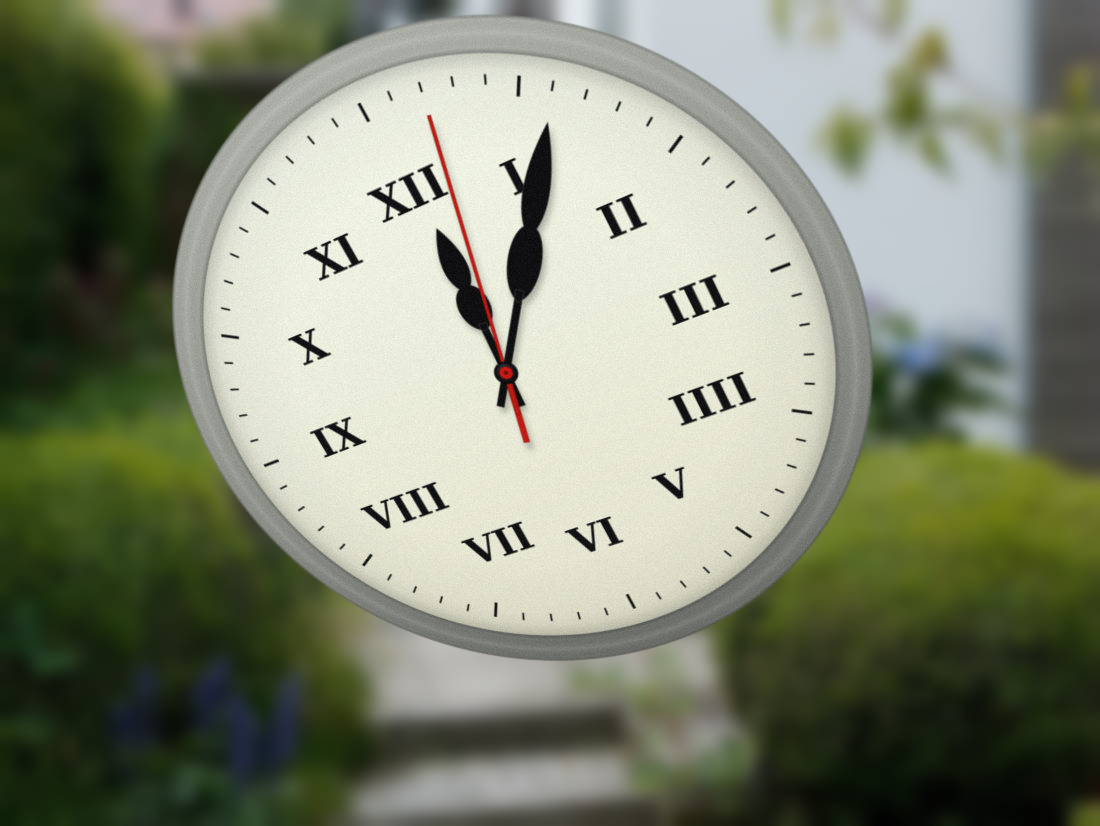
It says 12 h 06 min 02 s
